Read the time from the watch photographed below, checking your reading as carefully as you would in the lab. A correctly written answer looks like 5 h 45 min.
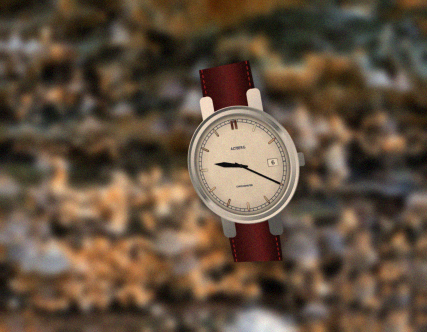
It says 9 h 20 min
